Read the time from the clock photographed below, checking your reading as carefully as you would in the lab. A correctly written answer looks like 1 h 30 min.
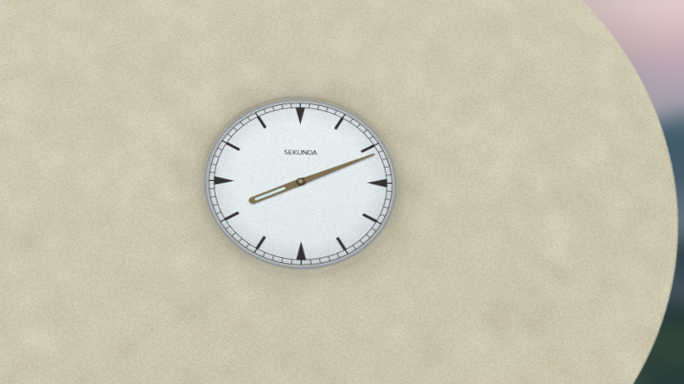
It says 8 h 11 min
